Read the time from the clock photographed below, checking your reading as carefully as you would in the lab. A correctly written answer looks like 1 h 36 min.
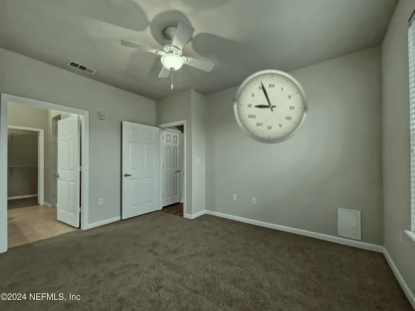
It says 8 h 56 min
